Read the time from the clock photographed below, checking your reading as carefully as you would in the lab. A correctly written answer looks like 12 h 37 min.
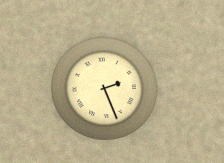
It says 2 h 27 min
